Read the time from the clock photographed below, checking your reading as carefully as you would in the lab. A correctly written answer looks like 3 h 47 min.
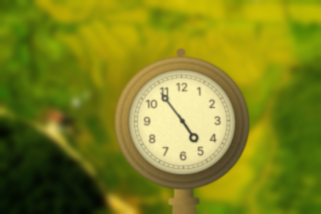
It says 4 h 54 min
